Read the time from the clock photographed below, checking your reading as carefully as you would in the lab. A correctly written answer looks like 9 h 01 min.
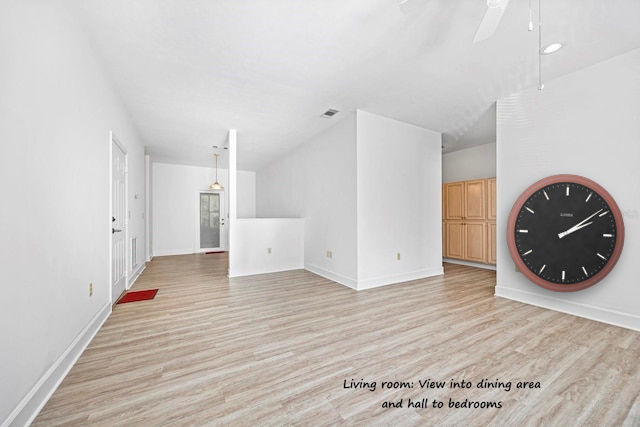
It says 2 h 09 min
